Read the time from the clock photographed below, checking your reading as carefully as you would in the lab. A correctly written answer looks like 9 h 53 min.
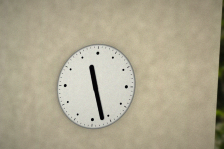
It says 11 h 27 min
